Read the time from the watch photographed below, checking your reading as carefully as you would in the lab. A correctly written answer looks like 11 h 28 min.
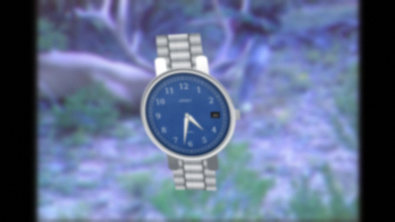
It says 4 h 32 min
